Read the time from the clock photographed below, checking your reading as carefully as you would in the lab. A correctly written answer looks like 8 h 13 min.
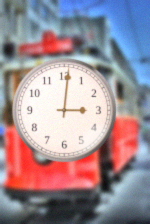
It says 3 h 01 min
